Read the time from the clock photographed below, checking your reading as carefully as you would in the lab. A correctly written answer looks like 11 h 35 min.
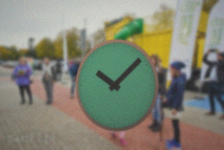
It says 10 h 08 min
